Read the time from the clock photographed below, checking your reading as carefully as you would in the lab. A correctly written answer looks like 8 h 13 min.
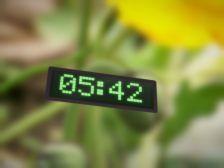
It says 5 h 42 min
